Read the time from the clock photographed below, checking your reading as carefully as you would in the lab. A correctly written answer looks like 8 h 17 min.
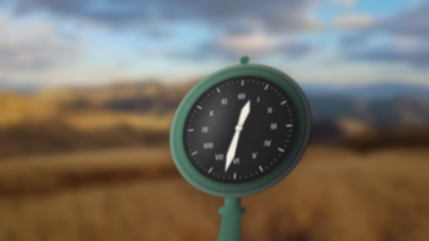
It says 12 h 32 min
